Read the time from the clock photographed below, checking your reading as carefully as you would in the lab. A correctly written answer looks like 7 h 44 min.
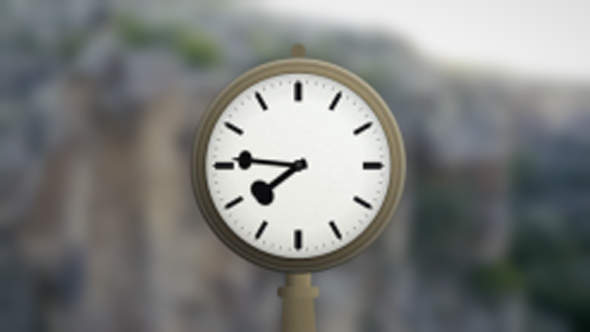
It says 7 h 46 min
